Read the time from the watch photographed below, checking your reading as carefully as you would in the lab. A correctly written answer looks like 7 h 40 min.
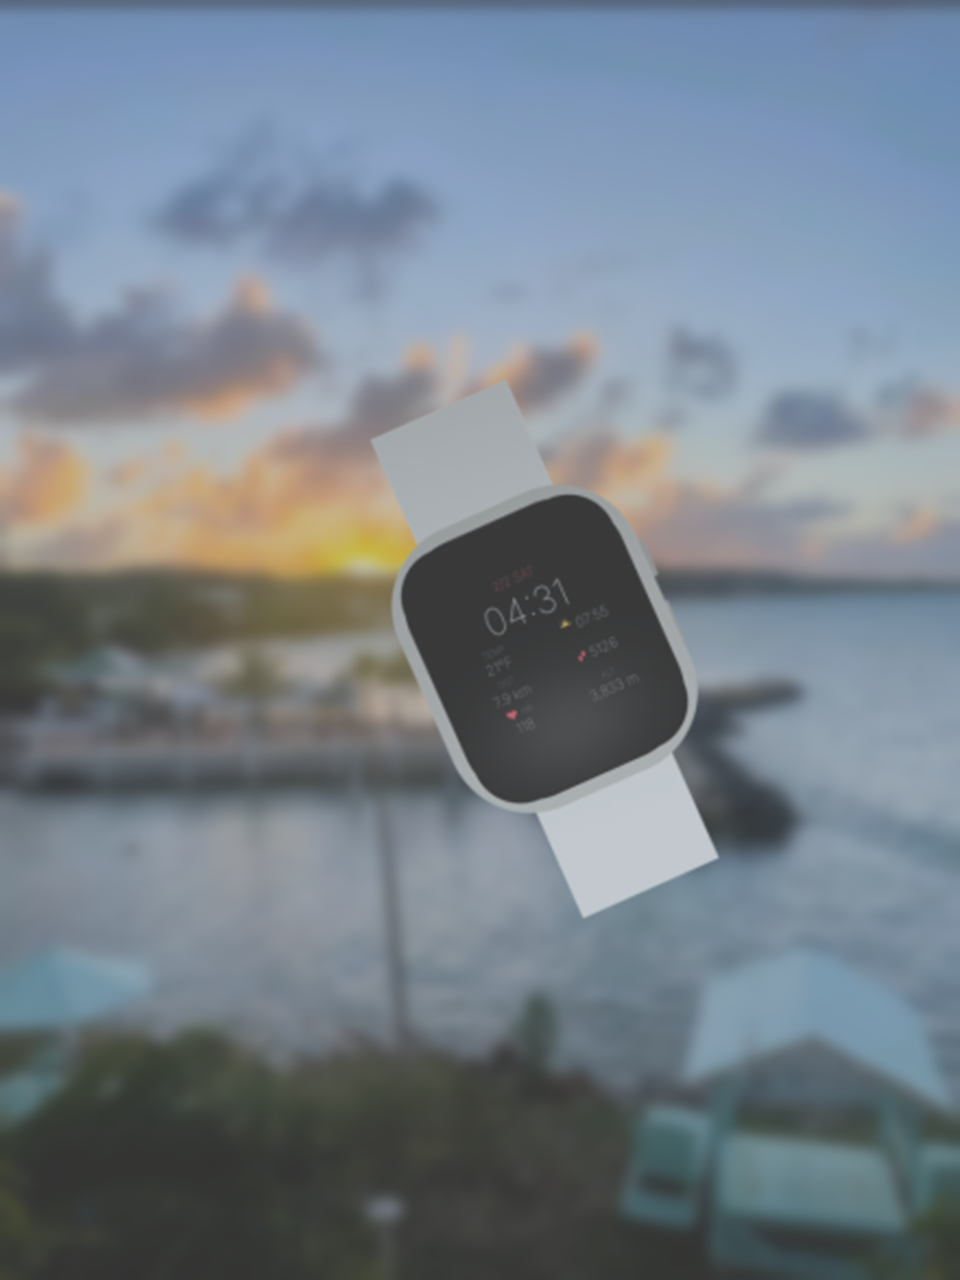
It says 4 h 31 min
